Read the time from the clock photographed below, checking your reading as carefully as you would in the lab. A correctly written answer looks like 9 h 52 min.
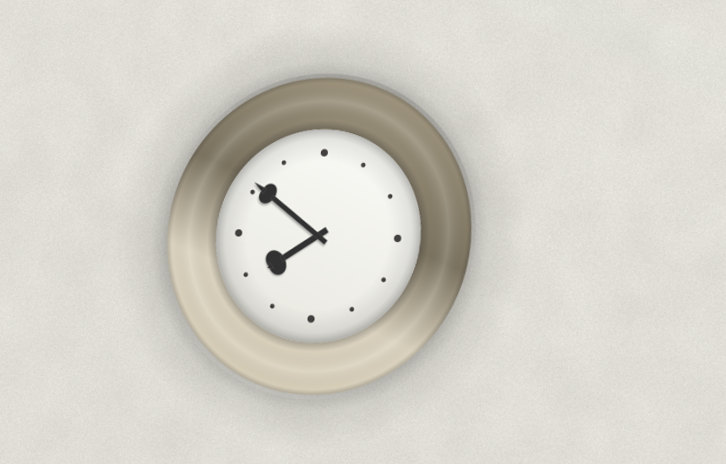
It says 7 h 51 min
